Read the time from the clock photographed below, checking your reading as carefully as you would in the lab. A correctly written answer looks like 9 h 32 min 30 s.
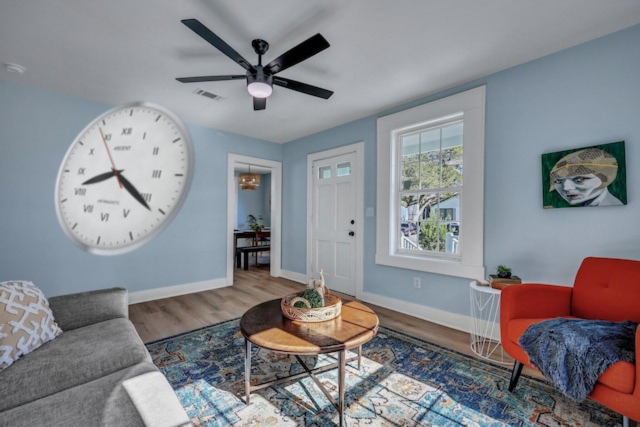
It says 8 h 20 min 54 s
